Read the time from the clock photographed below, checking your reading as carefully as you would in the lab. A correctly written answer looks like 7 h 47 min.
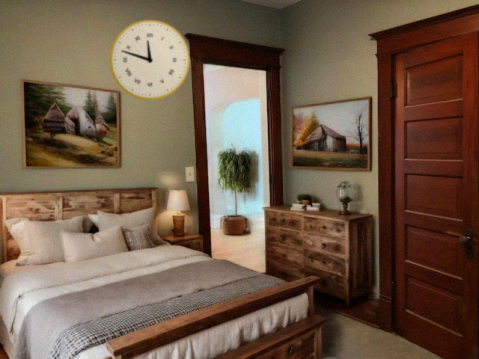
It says 11 h 48 min
